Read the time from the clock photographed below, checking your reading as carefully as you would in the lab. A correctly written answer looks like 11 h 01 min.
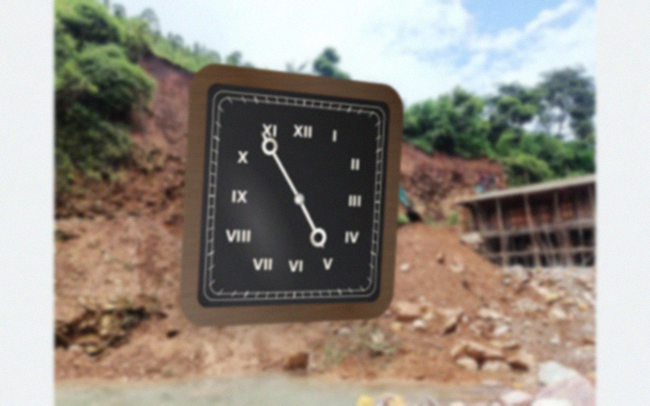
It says 4 h 54 min
